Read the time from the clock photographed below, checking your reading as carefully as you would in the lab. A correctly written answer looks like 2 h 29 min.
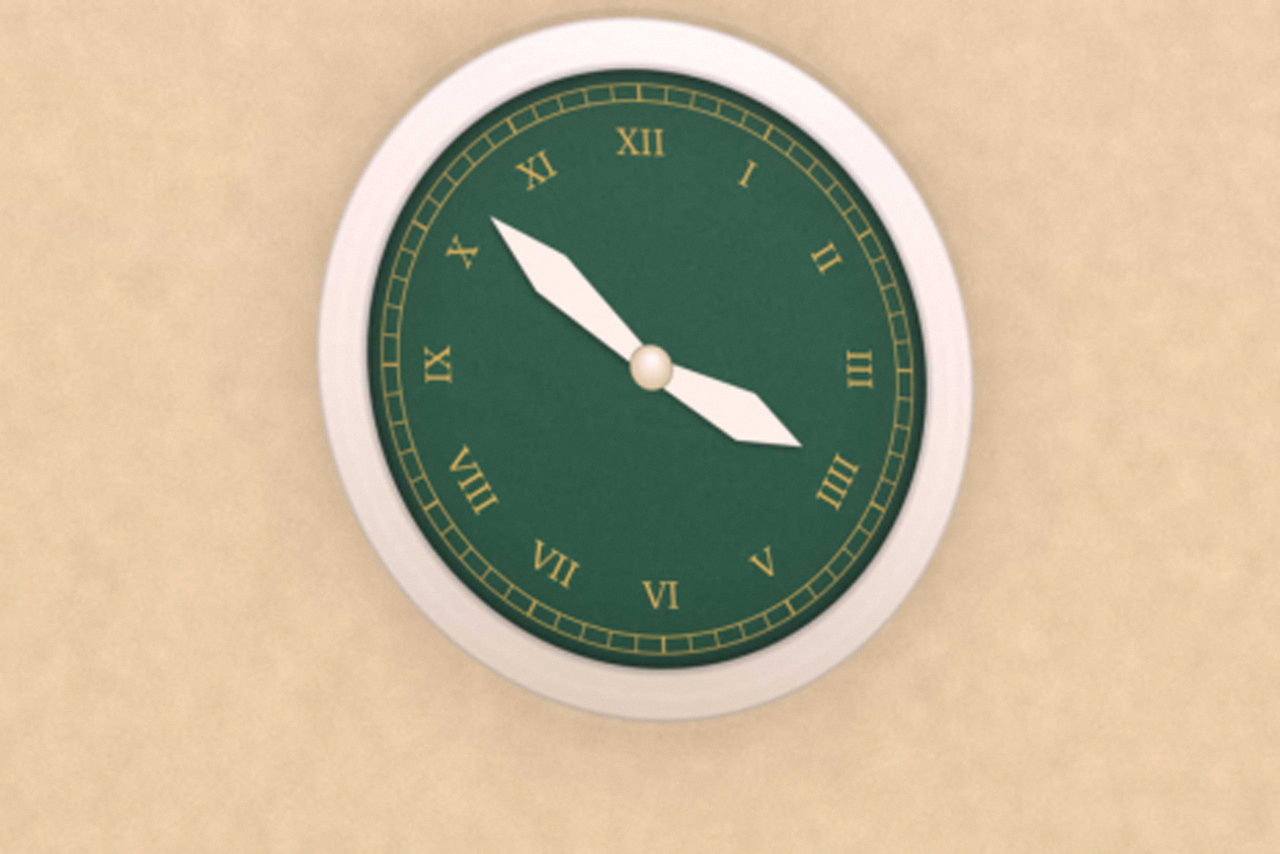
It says 3 h 52 min
